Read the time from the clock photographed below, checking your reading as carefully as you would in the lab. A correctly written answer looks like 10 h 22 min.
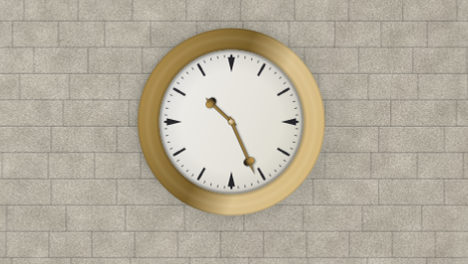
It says 10 h 26 min
